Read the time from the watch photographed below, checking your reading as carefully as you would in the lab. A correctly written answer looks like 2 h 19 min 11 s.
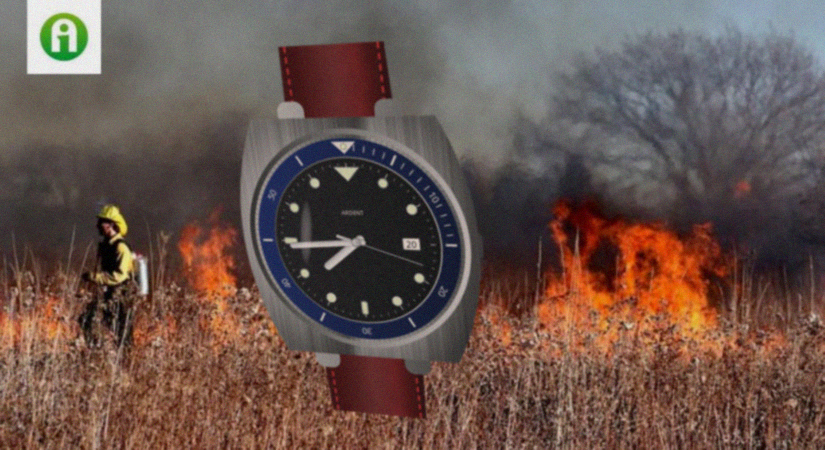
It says 7 h 44 min 18 s
